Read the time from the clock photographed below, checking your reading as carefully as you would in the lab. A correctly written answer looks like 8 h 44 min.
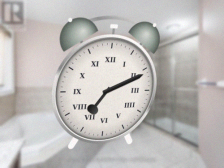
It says 7 h 11 min
